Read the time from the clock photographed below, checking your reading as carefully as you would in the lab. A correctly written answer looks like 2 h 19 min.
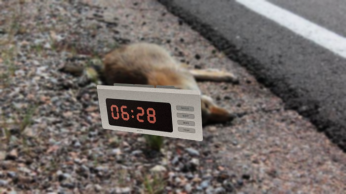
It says 6 h 28 min
